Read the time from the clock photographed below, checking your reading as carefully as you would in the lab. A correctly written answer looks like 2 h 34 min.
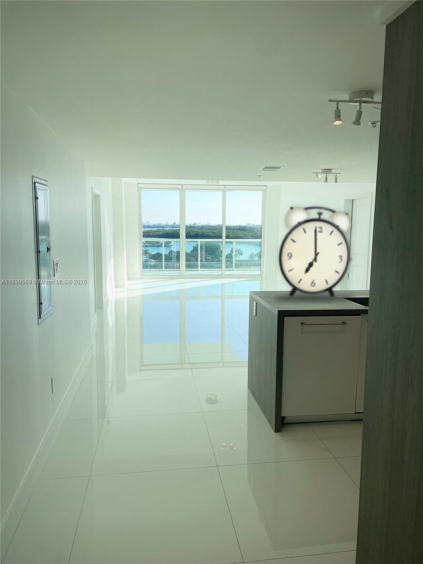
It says 6 h 59 min
